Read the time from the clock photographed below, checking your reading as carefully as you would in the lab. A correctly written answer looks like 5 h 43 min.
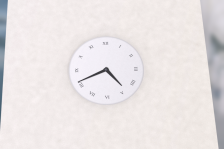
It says 4 h 41 min
